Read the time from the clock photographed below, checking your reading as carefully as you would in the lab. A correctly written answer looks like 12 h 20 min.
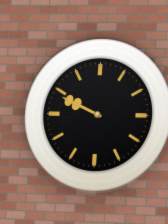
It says 9 h 49 min
